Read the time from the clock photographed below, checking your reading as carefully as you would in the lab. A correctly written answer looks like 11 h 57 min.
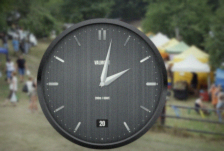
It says 2 h 02 min
